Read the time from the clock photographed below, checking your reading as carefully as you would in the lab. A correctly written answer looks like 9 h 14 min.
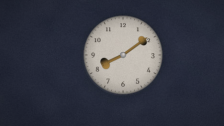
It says 8 h 09 min
